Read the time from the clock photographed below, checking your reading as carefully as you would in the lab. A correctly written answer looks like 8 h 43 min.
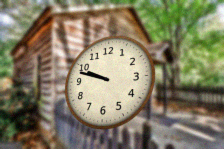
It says 9 h 48 min
